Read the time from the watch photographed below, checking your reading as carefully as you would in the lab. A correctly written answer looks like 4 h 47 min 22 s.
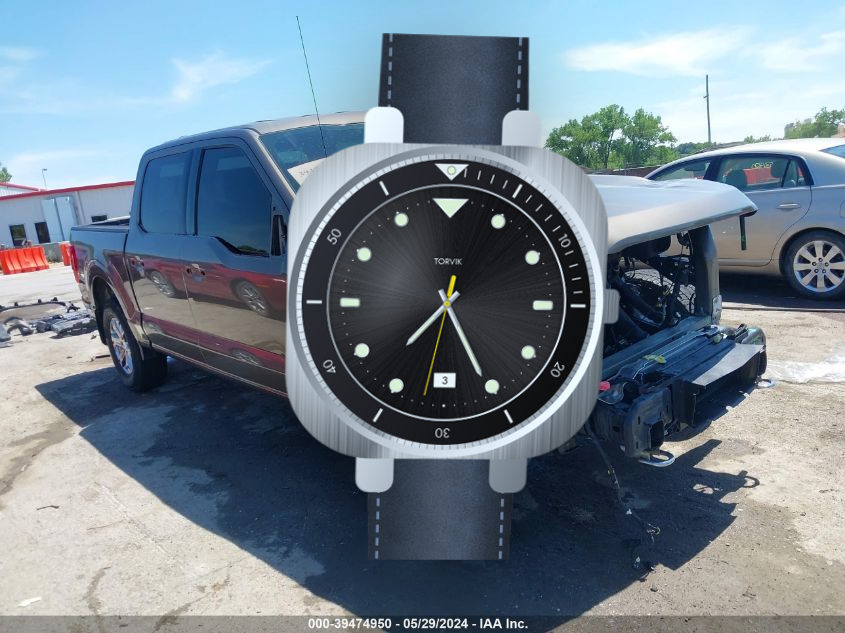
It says 7 h 25 min 32 s
